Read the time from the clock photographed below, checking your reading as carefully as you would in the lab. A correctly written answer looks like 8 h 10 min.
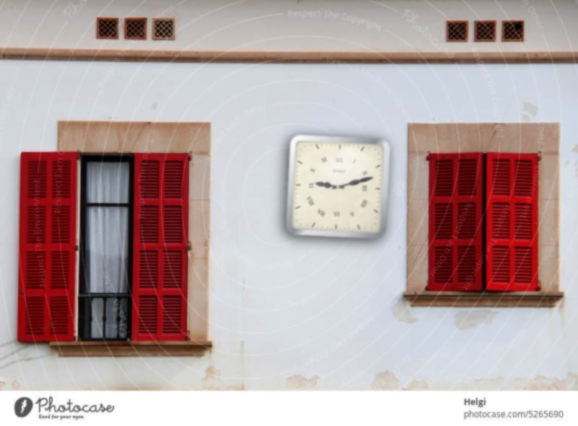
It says 9 h 12 min
